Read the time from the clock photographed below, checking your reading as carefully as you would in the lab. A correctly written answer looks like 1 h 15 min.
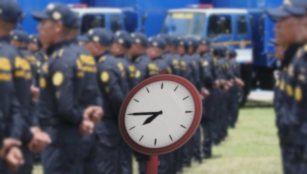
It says 7 h 45 min
